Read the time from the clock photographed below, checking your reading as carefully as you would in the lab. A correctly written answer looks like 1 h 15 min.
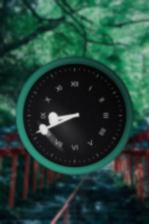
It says 8 h 41 min
